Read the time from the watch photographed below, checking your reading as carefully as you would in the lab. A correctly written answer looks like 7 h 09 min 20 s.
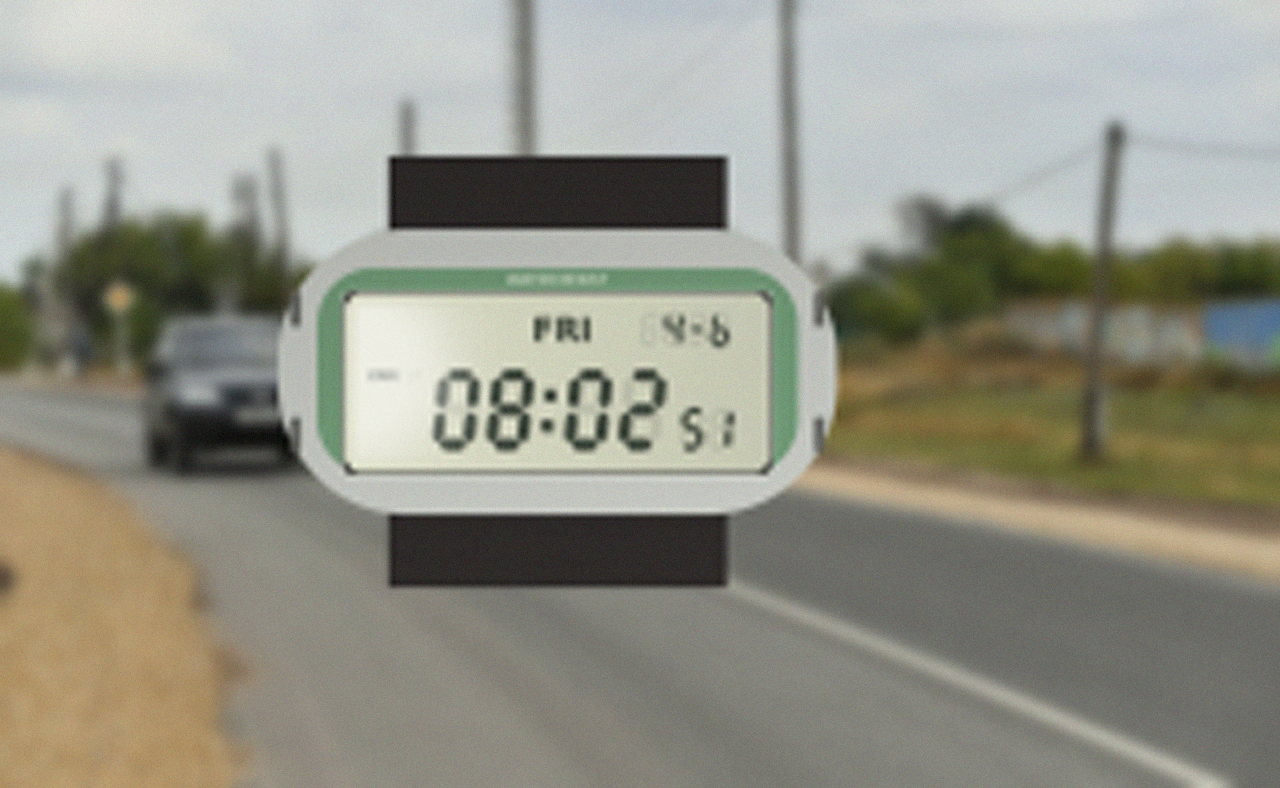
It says 8 h 02 min 51 s
